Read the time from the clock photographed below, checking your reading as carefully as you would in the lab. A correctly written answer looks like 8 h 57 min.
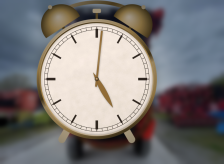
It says 5 h 01 min
